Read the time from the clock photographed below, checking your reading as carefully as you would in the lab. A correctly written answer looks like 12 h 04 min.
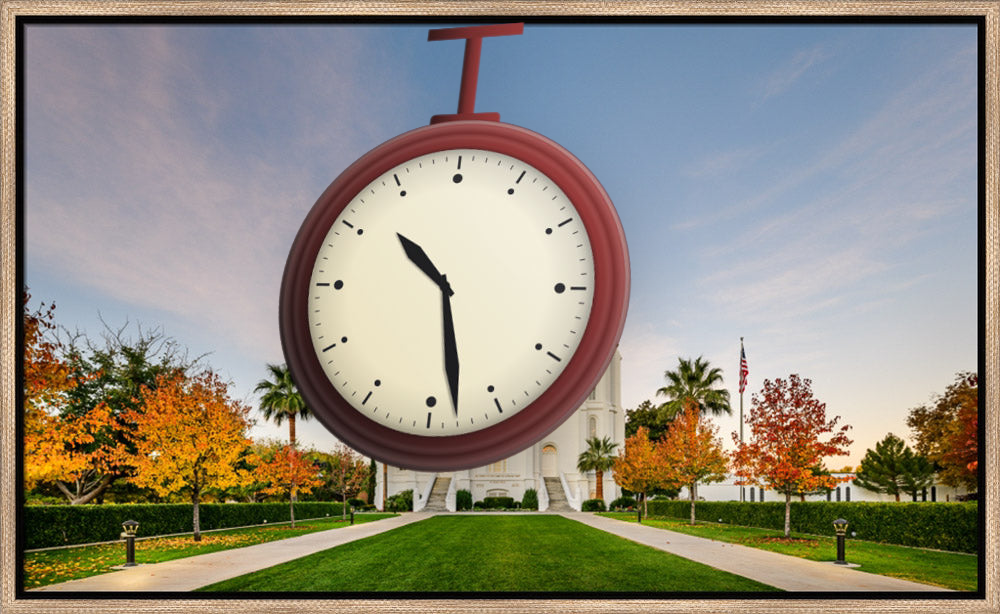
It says 10 h 28 min
